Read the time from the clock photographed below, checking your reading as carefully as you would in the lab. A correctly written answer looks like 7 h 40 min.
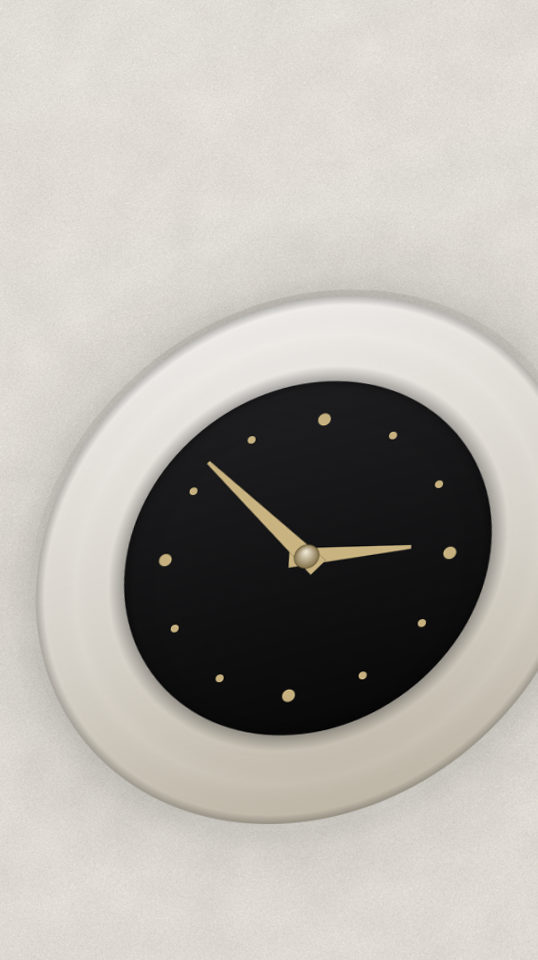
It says 2 h 52 min
